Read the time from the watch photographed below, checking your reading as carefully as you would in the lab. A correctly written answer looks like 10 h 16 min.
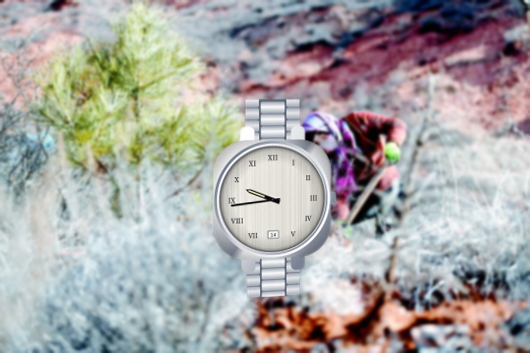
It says 9 h 44 min
